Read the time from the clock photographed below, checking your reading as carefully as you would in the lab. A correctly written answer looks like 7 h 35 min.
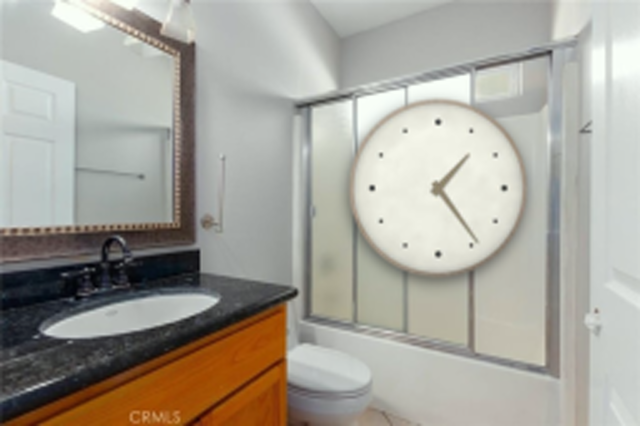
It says 1 h 24 min
